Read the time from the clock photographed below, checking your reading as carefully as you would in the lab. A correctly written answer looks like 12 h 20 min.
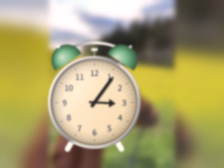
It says 3 h 06 min
